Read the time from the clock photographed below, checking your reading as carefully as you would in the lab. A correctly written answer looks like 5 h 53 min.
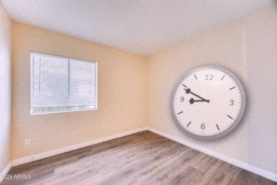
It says 8 h 49 min
